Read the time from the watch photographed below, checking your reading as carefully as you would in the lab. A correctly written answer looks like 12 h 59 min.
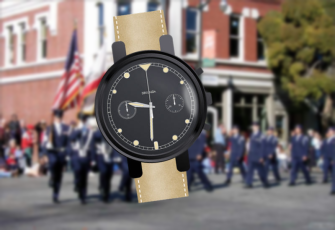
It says 9 h 31 min
